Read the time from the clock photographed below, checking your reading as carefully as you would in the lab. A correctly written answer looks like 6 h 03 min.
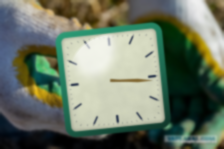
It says 3 h 16 min
